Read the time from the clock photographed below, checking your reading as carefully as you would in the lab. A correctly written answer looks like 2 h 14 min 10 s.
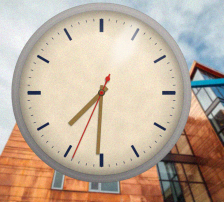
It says 7 h 30 min 34 s
